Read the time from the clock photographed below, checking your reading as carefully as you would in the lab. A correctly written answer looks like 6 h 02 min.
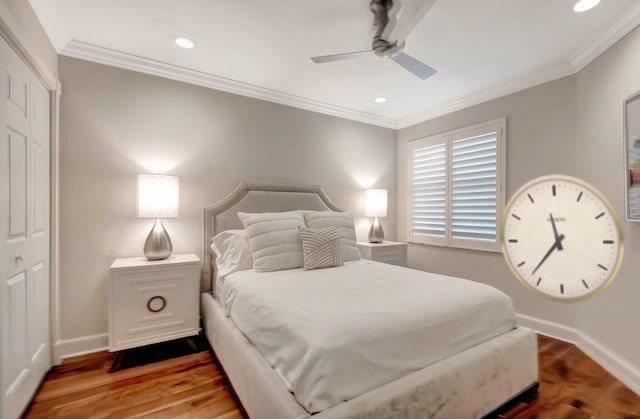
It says 11 h 37 min
